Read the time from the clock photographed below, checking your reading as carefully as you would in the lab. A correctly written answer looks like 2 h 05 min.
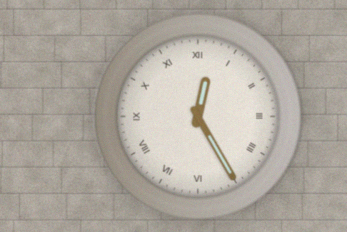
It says 12 h 25 min
